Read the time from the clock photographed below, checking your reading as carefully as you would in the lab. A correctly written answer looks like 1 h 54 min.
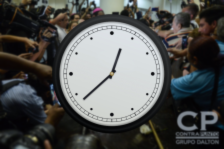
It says 12 h 38 min
